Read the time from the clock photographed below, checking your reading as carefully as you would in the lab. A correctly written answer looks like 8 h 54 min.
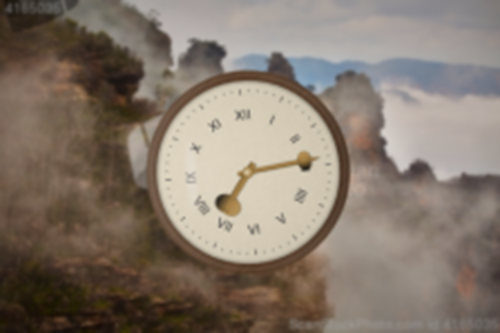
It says 7 h 14 min
